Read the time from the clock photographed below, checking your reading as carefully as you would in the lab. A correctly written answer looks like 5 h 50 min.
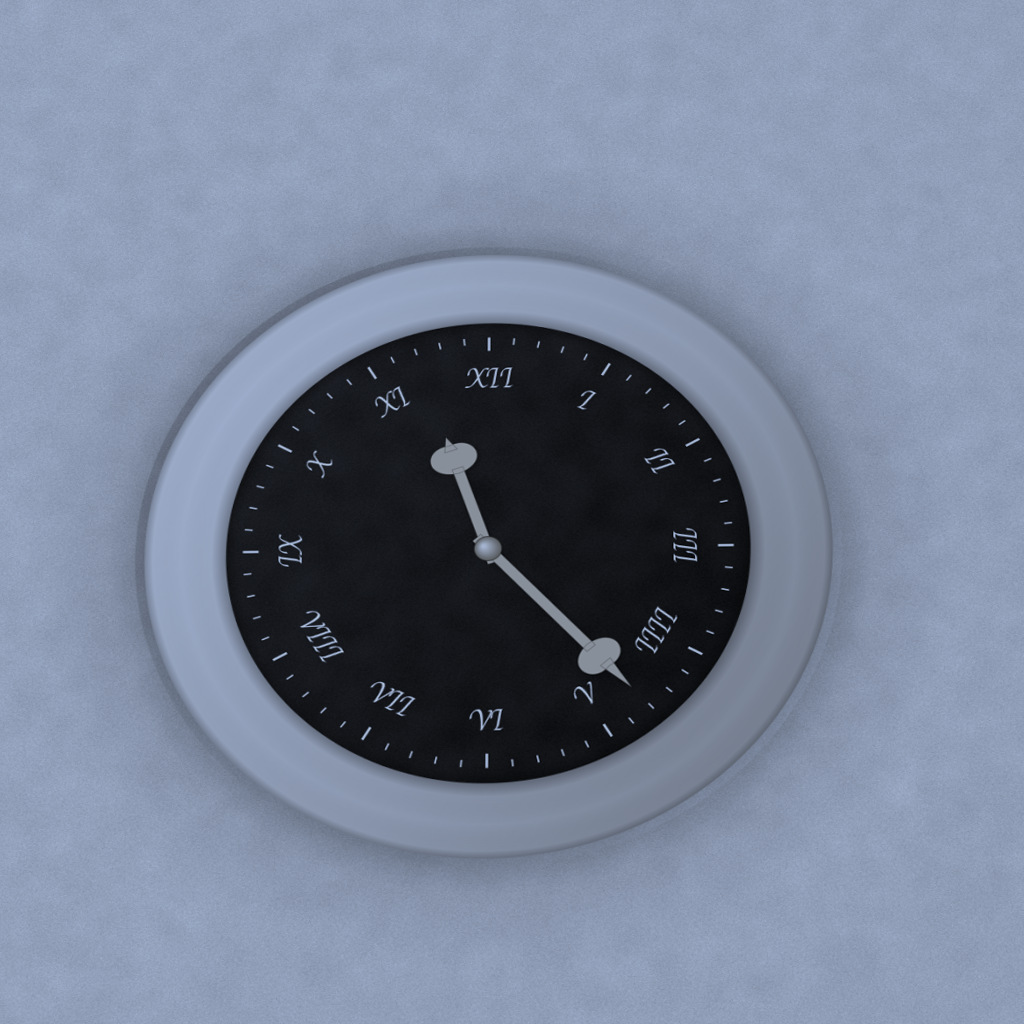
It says 11 h 23 min
